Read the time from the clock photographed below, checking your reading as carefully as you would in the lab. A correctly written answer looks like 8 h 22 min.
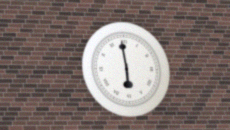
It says 5 h 59 min
